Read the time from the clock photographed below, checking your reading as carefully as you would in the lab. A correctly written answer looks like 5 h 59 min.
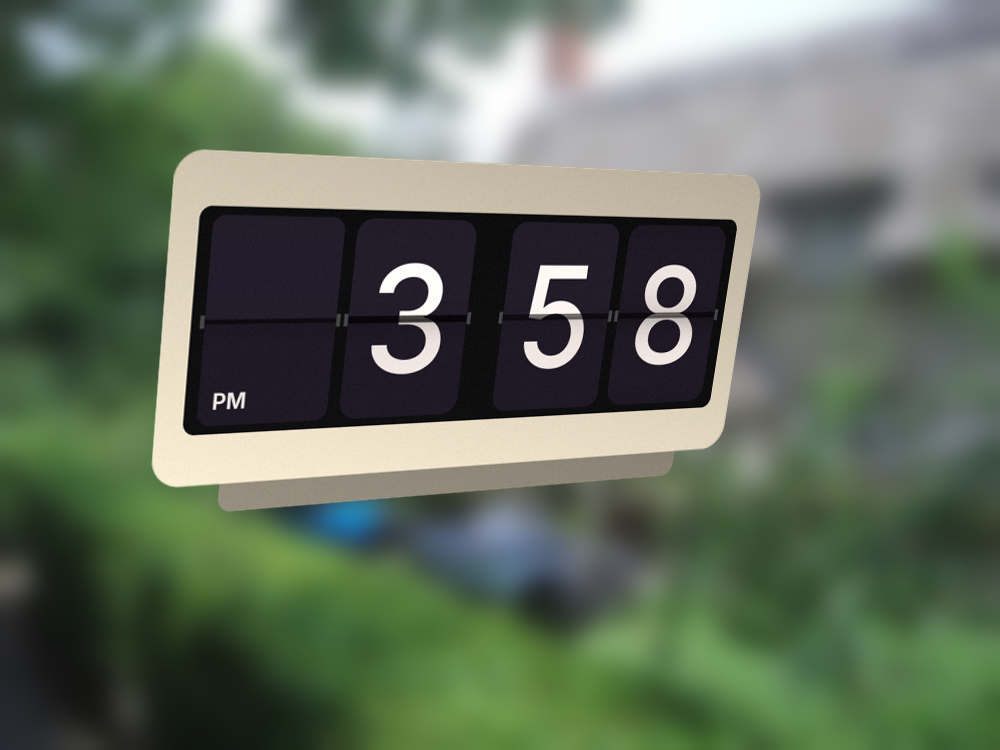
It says 3 h 58 min
